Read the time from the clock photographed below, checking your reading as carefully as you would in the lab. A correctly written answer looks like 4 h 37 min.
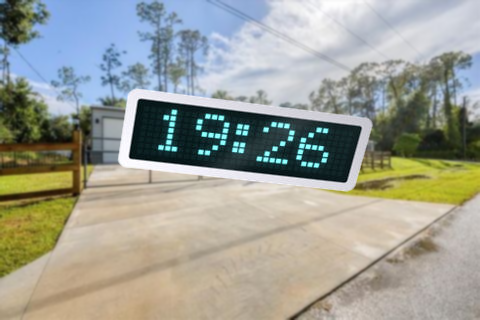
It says 19 h 26 min
